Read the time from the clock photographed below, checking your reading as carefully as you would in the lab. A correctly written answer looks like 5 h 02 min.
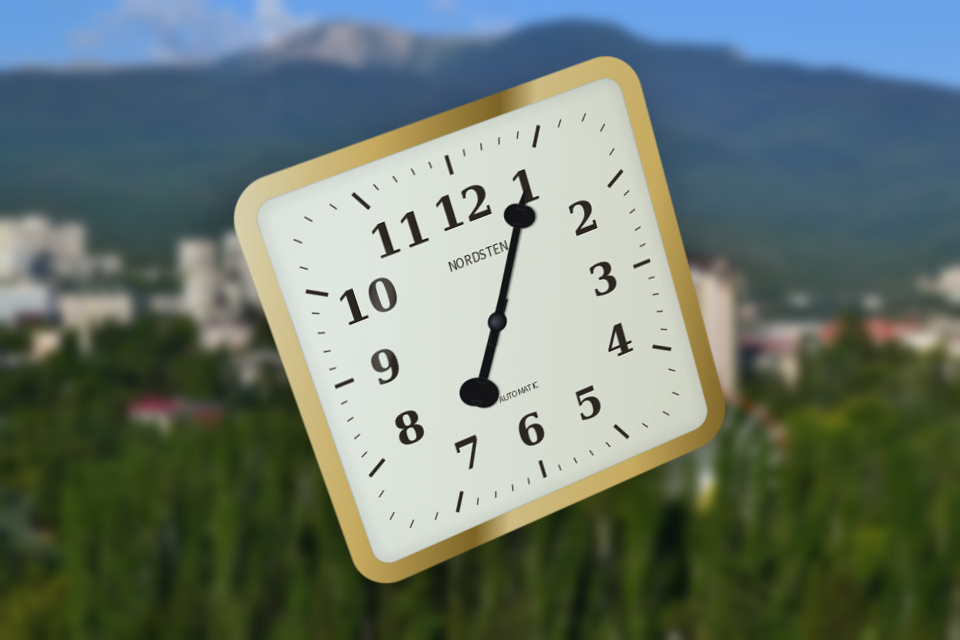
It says 7 h 05 min
